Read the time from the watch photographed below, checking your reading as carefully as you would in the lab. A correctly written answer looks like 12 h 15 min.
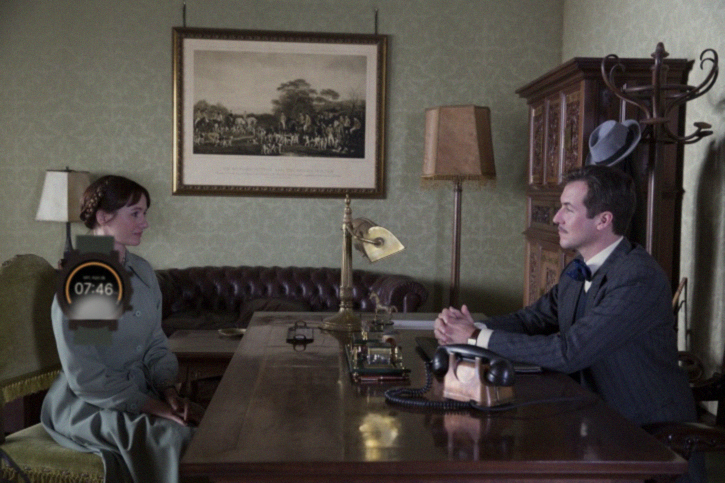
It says 7 h 46 min
